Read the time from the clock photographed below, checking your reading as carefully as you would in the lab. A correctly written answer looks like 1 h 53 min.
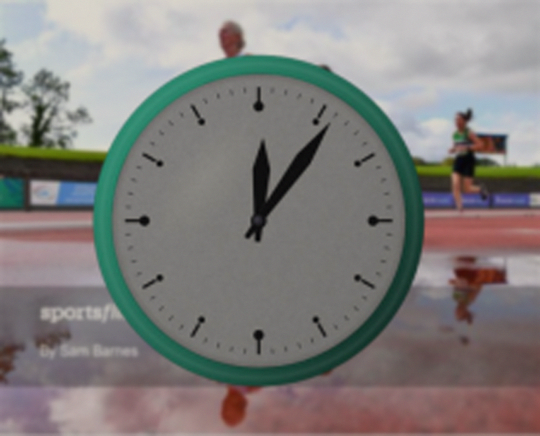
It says 12 h 06 min
